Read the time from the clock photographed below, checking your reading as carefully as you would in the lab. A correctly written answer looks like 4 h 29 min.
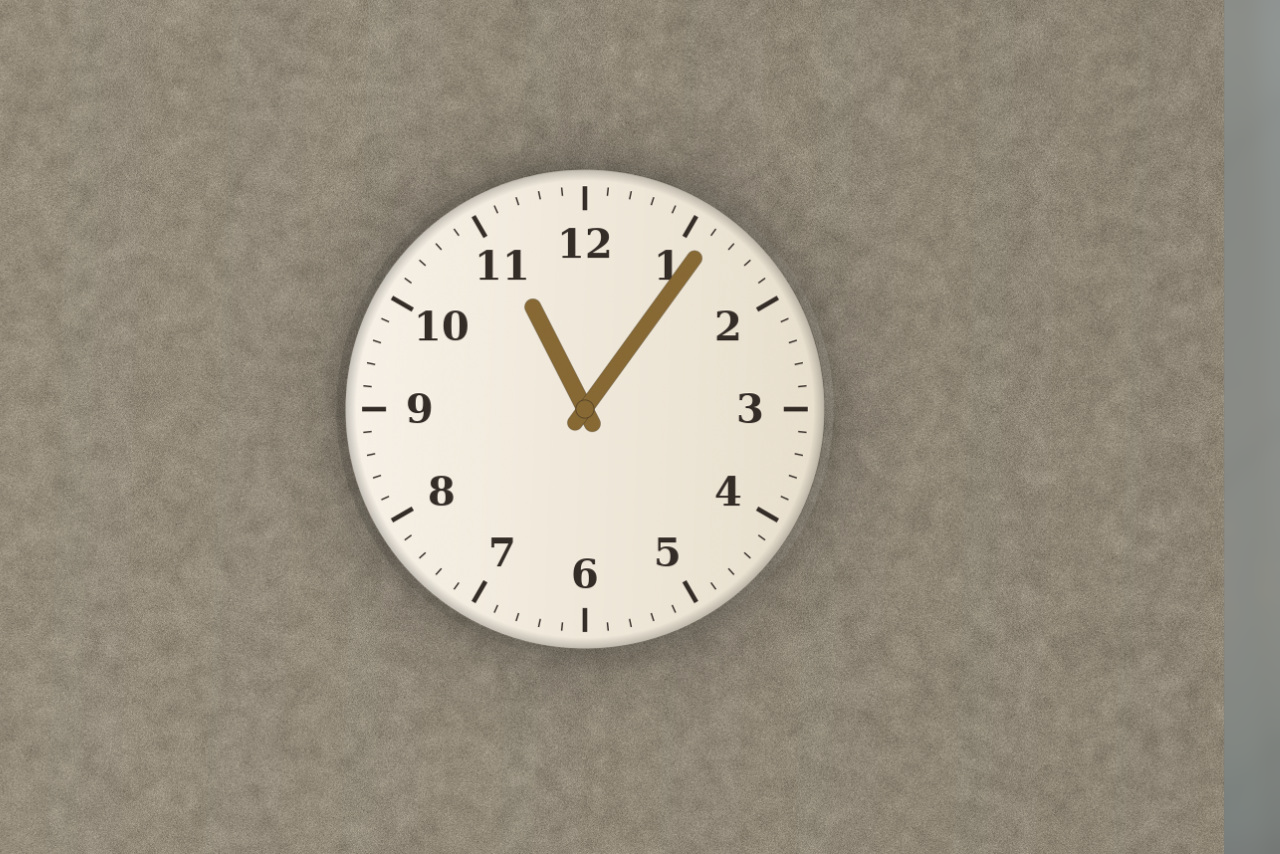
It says 11 h 06 min
